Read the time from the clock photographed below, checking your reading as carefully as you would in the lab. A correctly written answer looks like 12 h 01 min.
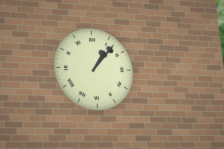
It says 1 h 07 min
